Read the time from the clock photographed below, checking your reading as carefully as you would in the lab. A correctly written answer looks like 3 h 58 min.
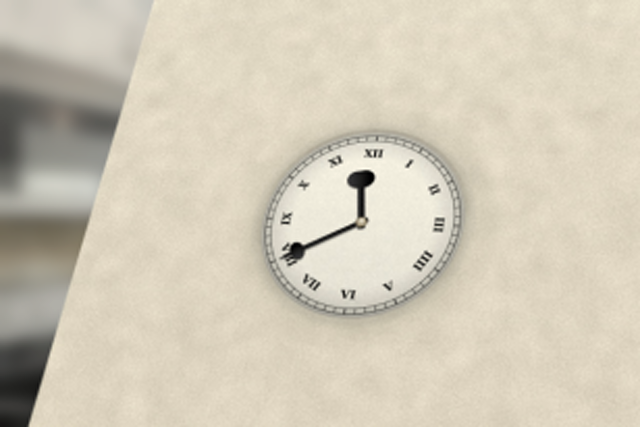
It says 11 h 40 min
